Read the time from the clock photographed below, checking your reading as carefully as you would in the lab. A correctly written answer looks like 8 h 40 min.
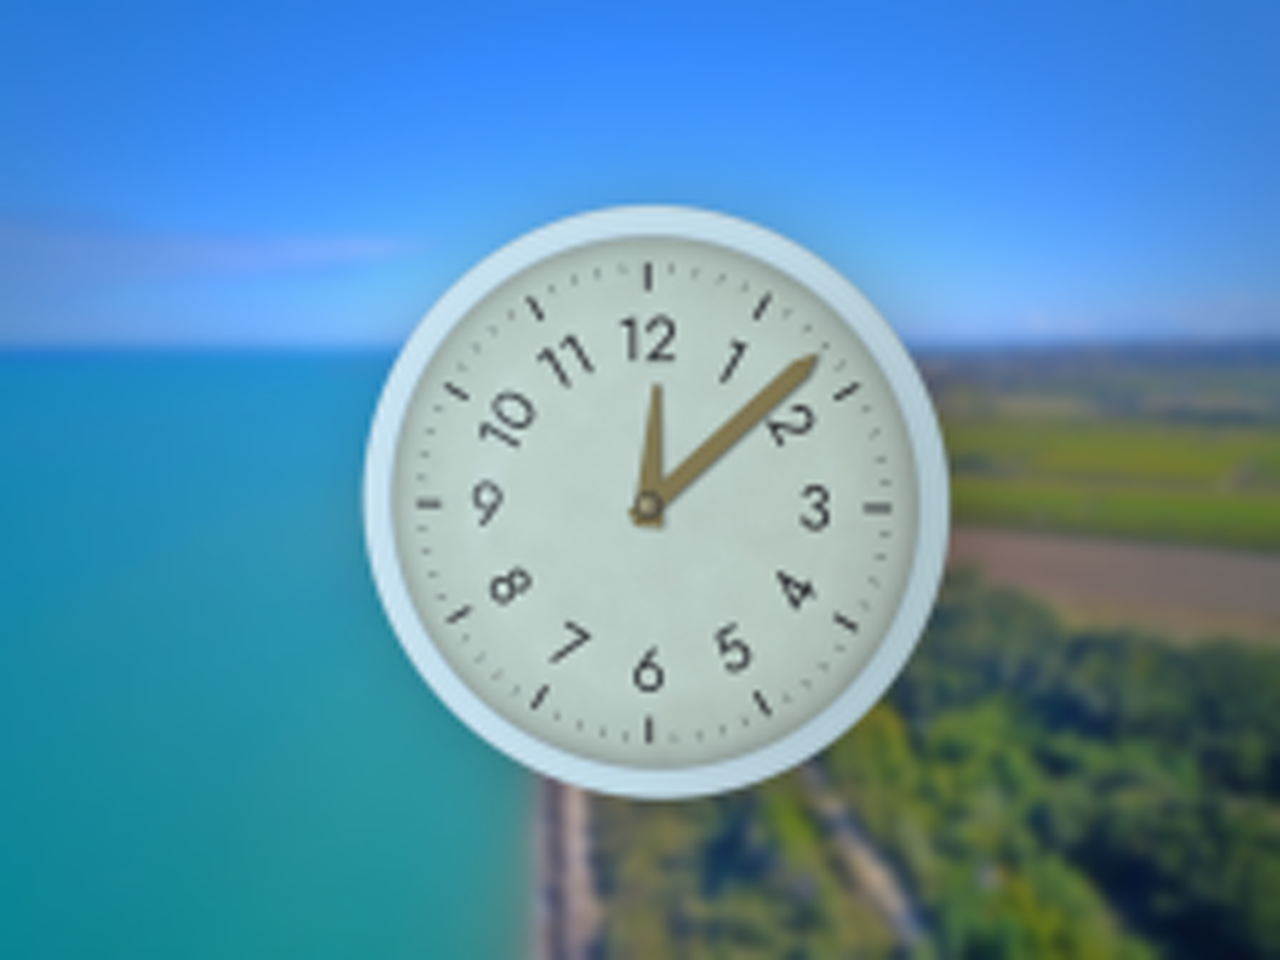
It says 12 h 08 min
